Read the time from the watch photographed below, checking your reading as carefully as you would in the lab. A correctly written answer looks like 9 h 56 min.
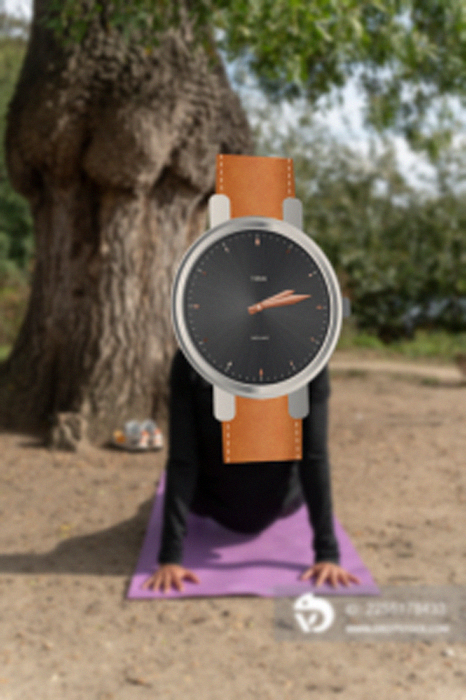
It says 2 h 13 min
